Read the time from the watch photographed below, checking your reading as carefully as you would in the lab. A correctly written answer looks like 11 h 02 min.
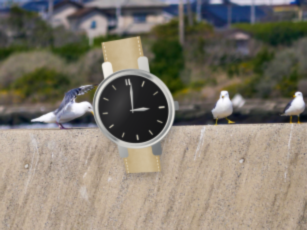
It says 3 h 01 min
